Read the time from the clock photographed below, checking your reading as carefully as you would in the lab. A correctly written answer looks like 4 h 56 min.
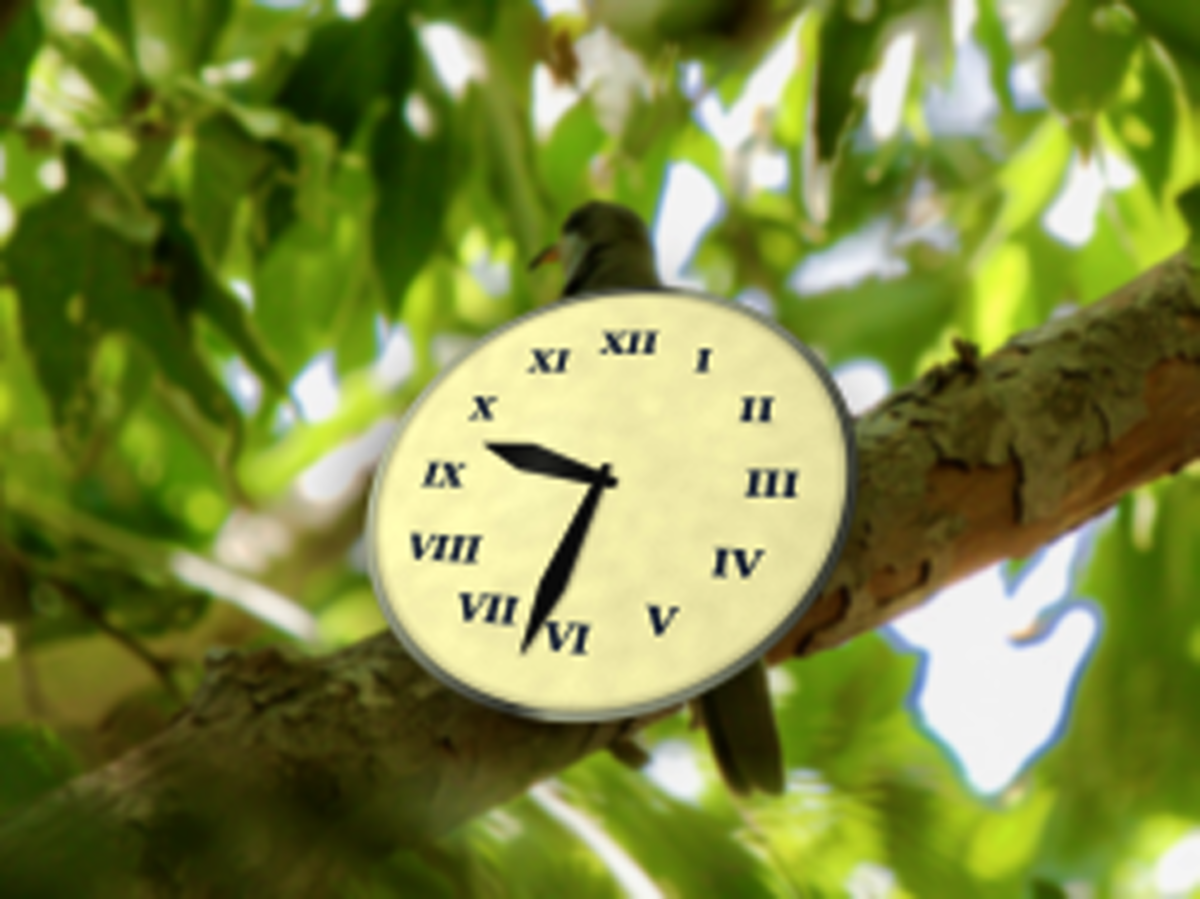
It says 9 h 32 min
